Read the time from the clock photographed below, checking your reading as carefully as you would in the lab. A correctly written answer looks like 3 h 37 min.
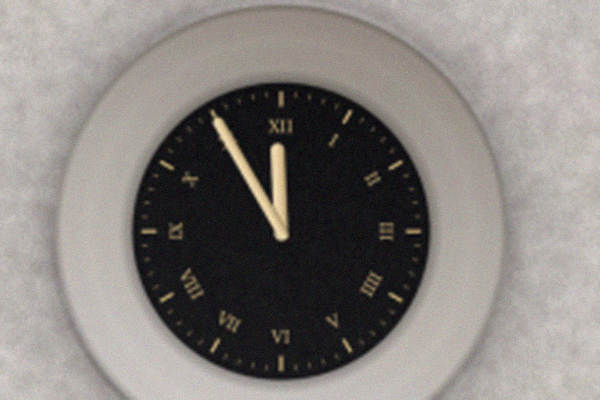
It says 11 h 55 min
